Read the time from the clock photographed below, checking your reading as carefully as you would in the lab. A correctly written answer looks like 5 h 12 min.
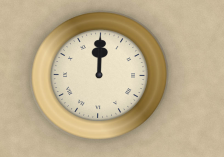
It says 12 h 00 min
